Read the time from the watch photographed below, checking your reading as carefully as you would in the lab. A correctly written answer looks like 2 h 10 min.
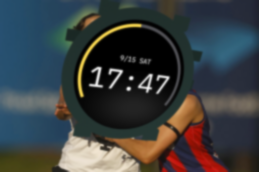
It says 17 h 47 min
